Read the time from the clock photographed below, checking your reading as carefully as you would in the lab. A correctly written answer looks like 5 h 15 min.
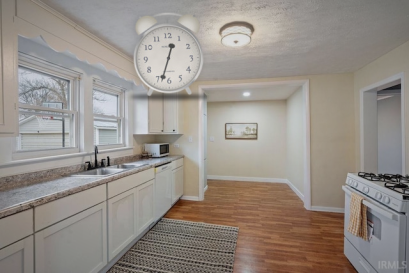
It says 12 h 33 min
